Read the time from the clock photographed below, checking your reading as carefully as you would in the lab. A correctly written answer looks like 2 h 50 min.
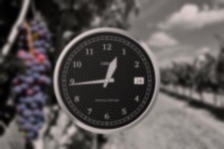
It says 12 h 44 min
